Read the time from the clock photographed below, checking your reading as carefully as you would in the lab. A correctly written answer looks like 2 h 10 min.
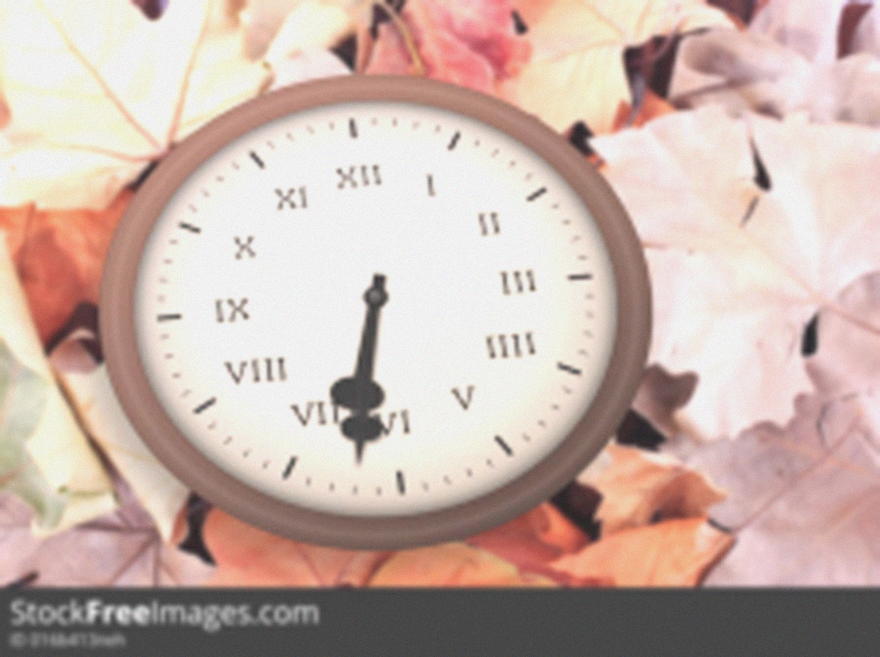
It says 6 h 32 min
